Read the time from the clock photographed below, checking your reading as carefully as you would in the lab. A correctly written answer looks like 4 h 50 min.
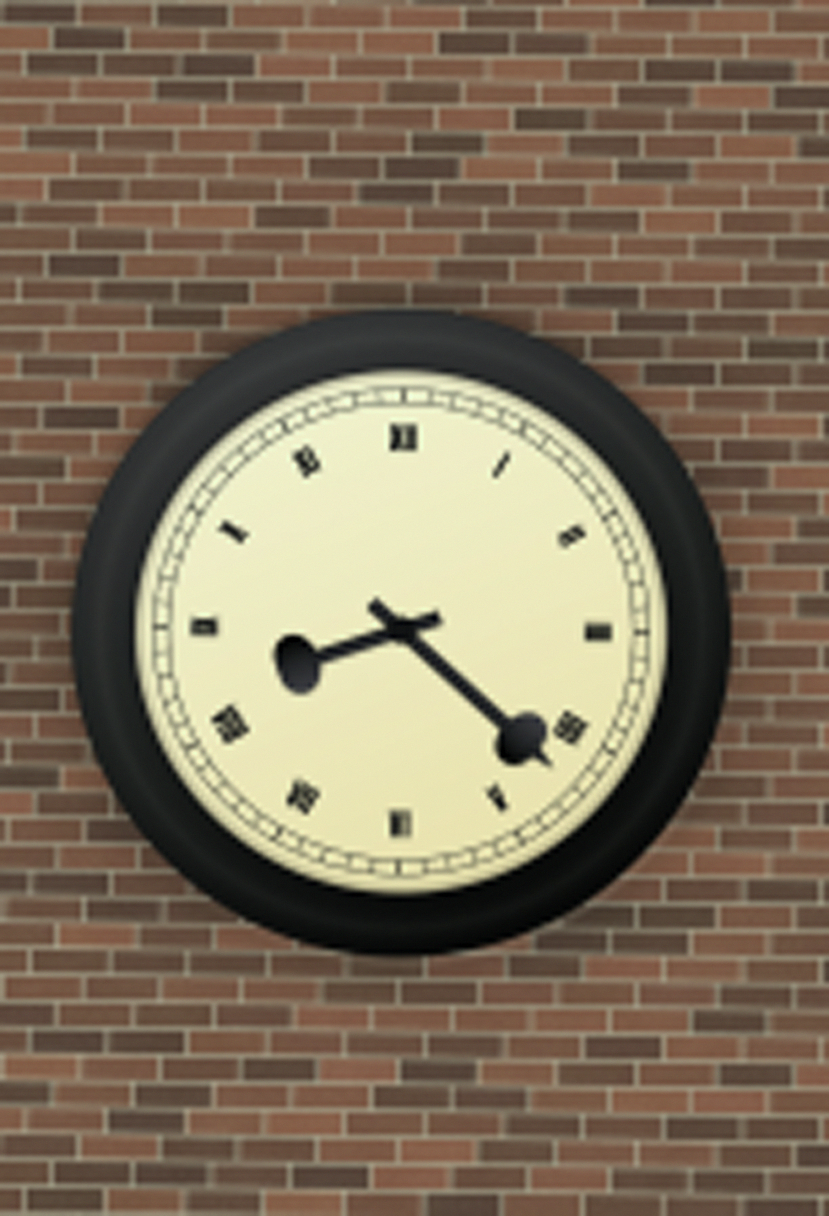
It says 8 h 22 min
